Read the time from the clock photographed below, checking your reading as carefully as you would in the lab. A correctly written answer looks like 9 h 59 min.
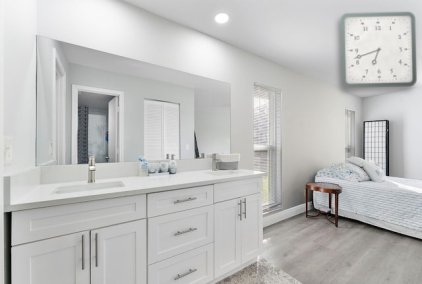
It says 6 h 42 min
